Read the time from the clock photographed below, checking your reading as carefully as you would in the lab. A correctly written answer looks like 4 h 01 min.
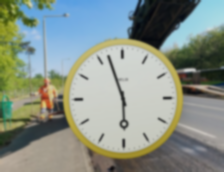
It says 5 h 57 min
